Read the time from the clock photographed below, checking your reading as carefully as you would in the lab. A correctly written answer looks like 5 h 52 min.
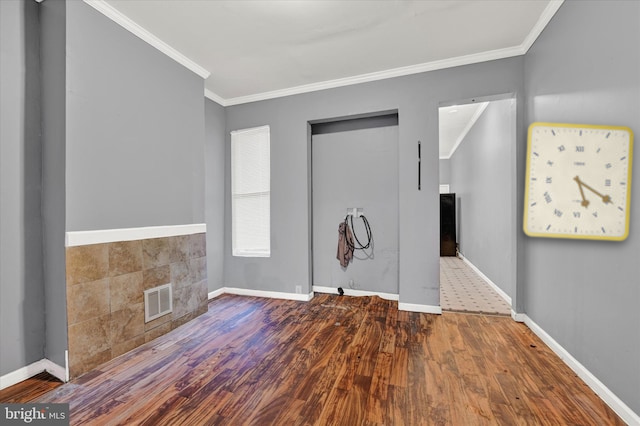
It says 5 h 20 min
